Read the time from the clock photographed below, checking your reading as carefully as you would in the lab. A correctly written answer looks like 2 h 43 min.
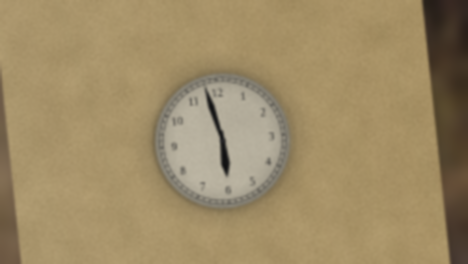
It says 5 h 58 min
